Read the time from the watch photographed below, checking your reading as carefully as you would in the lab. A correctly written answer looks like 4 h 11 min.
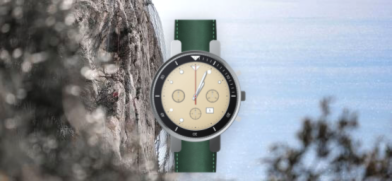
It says 1 h 04 min
